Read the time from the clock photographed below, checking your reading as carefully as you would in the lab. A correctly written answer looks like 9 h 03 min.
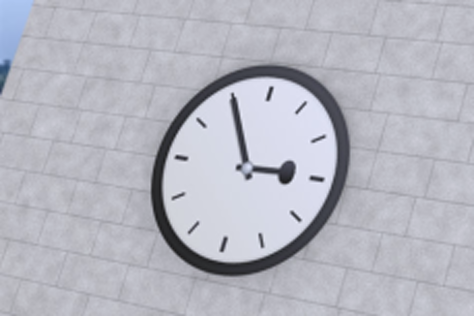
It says 2 h 55 min
